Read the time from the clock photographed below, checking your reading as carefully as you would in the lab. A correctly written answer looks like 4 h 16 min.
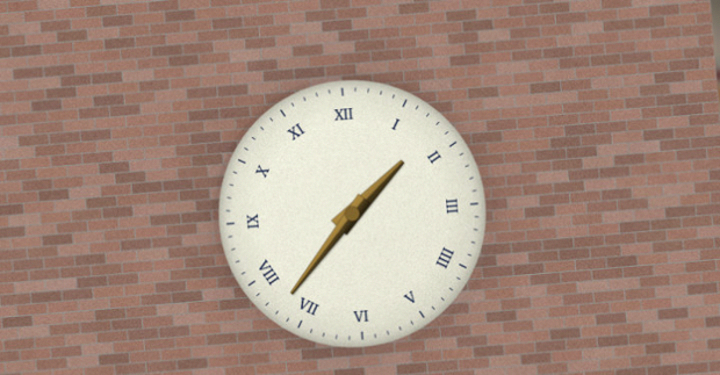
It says 1 h 37 min
